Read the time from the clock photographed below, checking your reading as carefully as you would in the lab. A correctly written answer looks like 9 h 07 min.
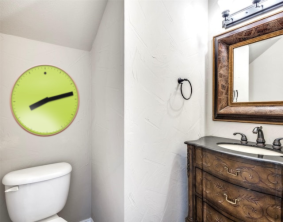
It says 8 h 13 min
